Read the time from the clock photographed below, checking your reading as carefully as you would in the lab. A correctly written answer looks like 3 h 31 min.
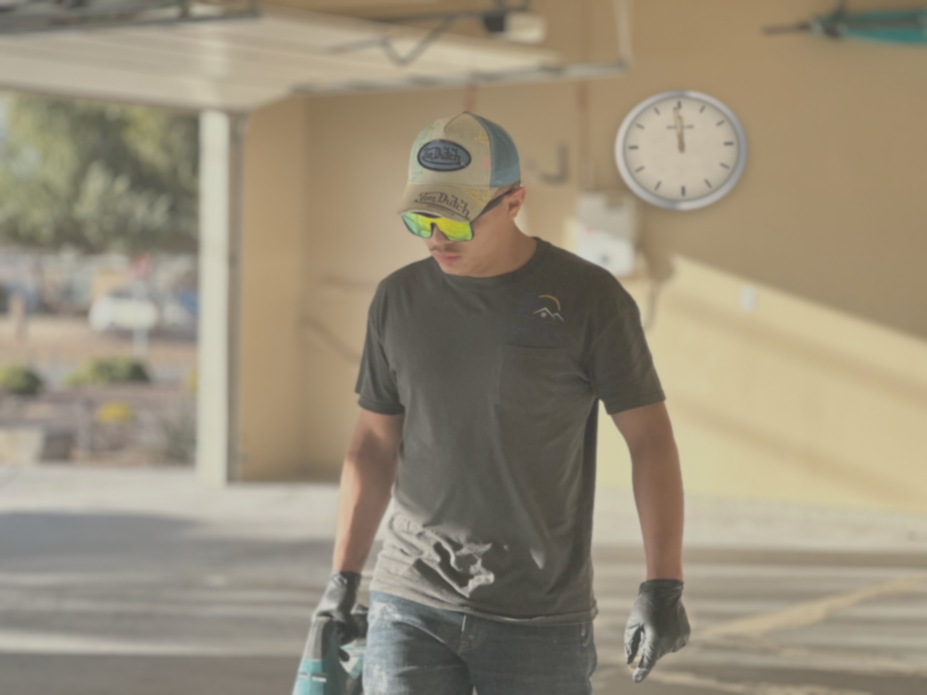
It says 11 h 59 min
